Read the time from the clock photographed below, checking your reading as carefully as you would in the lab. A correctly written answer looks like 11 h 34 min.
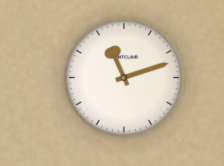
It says 11 h 12 min
